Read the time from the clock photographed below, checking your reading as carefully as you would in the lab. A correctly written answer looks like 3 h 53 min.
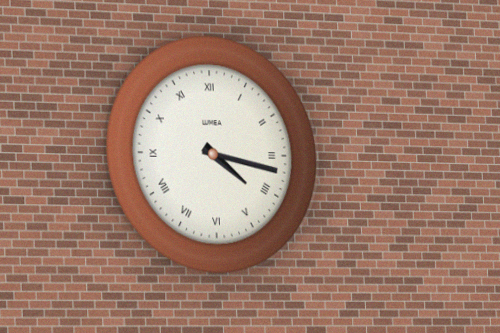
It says 4 h 17 min
